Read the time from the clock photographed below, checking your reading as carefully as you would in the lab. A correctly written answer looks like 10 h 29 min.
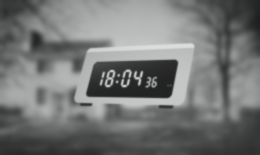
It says 18 h 04 min
